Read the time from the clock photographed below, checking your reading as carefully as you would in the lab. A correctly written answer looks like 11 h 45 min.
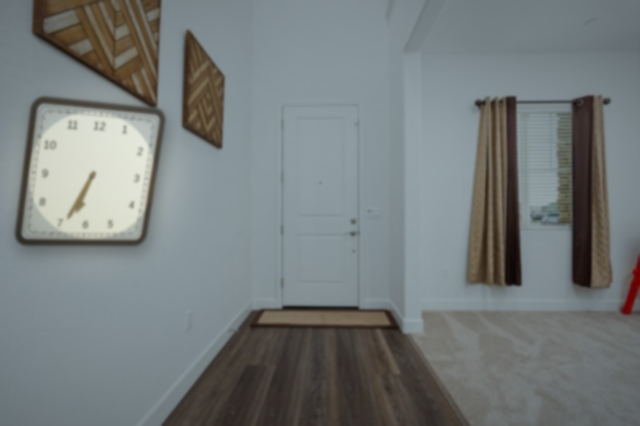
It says 6 h 34 min
